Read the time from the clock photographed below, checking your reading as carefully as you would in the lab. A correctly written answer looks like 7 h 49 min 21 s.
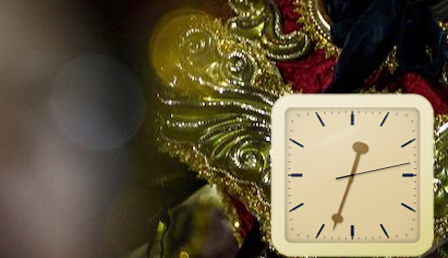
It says 12 h 33 min 13 s
